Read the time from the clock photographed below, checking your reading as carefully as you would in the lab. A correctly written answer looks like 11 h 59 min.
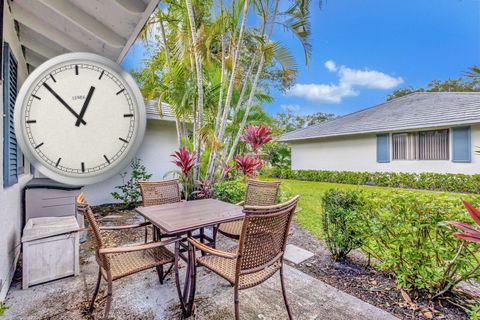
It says 12 h 53 min
